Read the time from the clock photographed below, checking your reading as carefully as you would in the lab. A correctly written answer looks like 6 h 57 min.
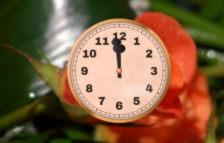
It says 11 h 59 min
